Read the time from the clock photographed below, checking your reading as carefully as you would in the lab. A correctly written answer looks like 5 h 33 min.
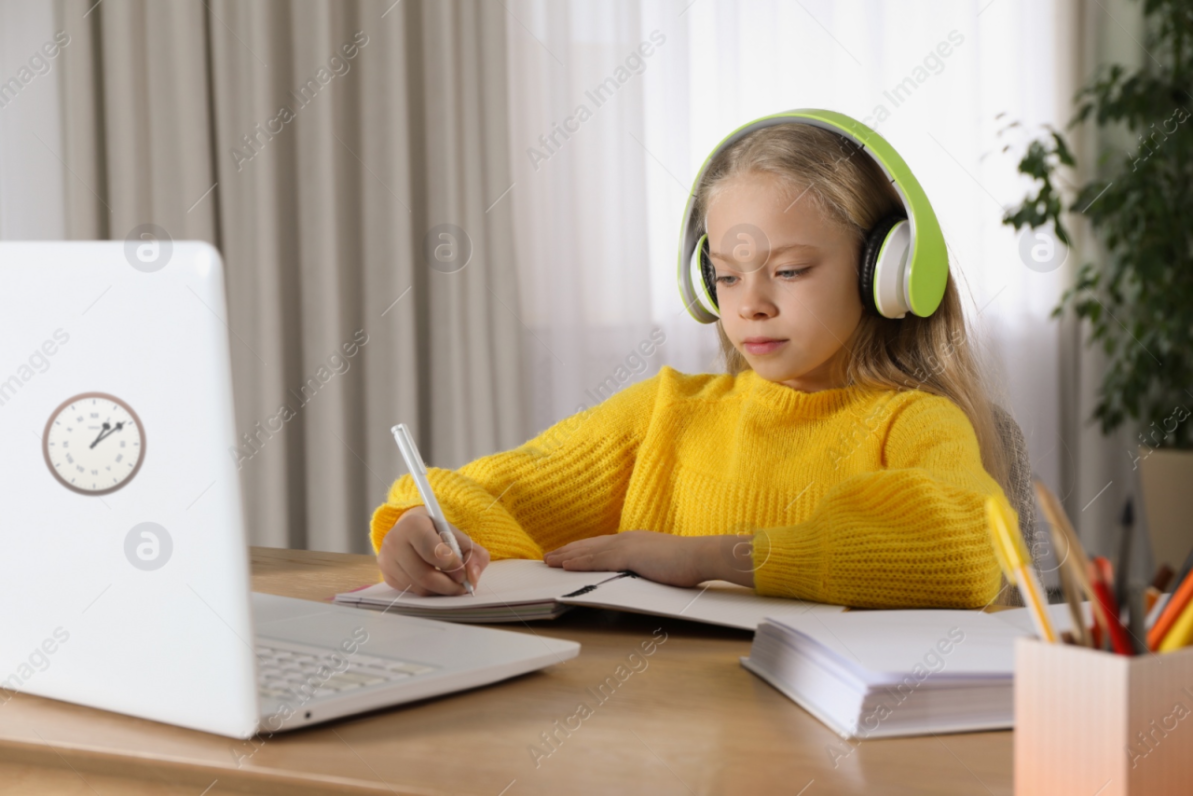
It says 1 h 09 min
